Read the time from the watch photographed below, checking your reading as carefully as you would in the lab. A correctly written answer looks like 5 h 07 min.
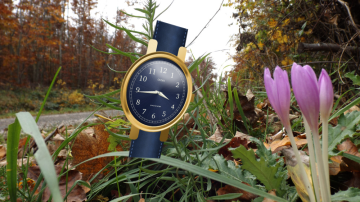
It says 3 h 44 min
